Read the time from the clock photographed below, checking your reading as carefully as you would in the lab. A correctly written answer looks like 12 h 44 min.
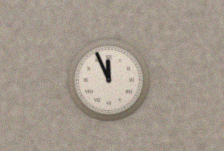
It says 11 h 56 min
